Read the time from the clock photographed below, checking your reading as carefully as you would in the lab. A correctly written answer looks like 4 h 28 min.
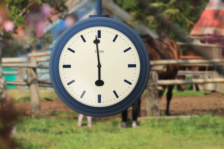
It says 5 h 59 min
